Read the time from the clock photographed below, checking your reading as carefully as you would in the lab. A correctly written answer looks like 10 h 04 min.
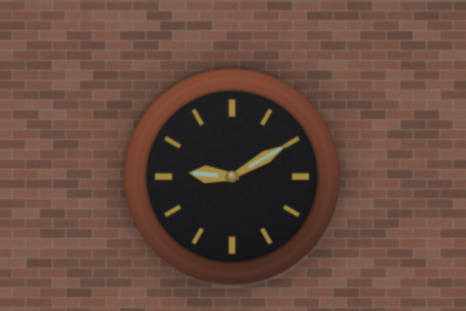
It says 9 h 10 min
